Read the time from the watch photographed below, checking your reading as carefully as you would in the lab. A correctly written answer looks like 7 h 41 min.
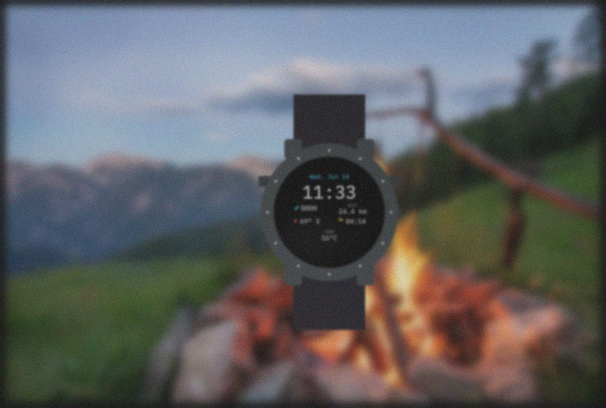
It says 11 h 33 min
